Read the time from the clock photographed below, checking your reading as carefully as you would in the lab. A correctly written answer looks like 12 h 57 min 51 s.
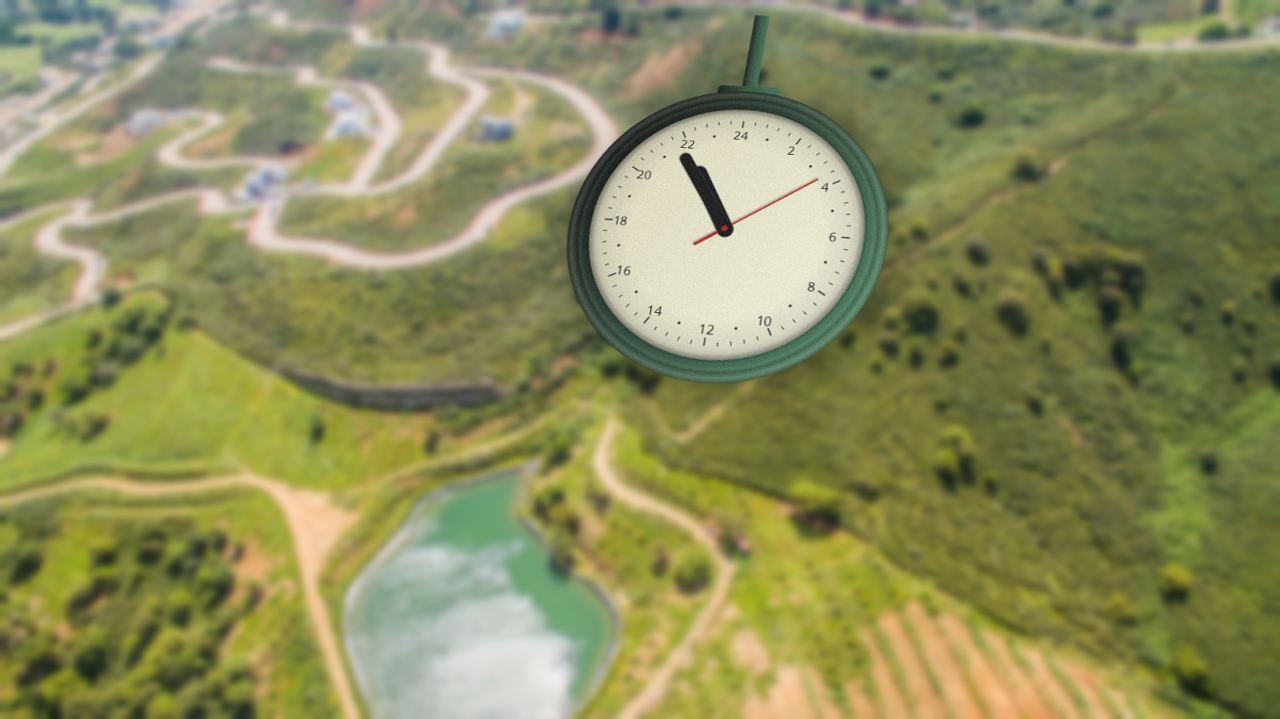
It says 21 h 54 min 09 s
